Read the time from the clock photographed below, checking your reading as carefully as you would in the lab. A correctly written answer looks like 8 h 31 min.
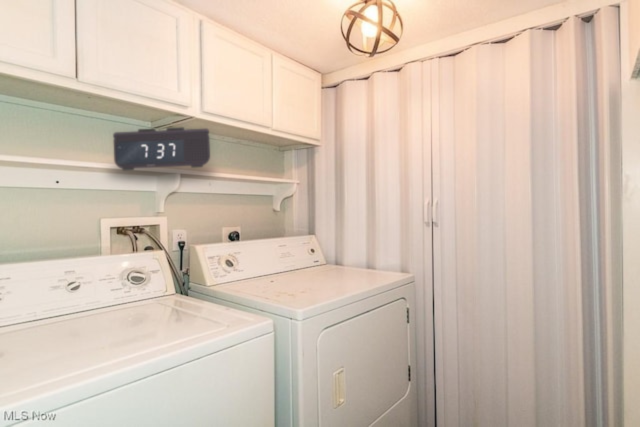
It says 7 h 37 min
